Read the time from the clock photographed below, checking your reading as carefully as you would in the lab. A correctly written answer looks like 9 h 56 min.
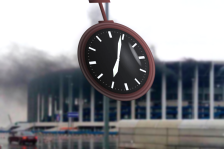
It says 7 h 04 min
